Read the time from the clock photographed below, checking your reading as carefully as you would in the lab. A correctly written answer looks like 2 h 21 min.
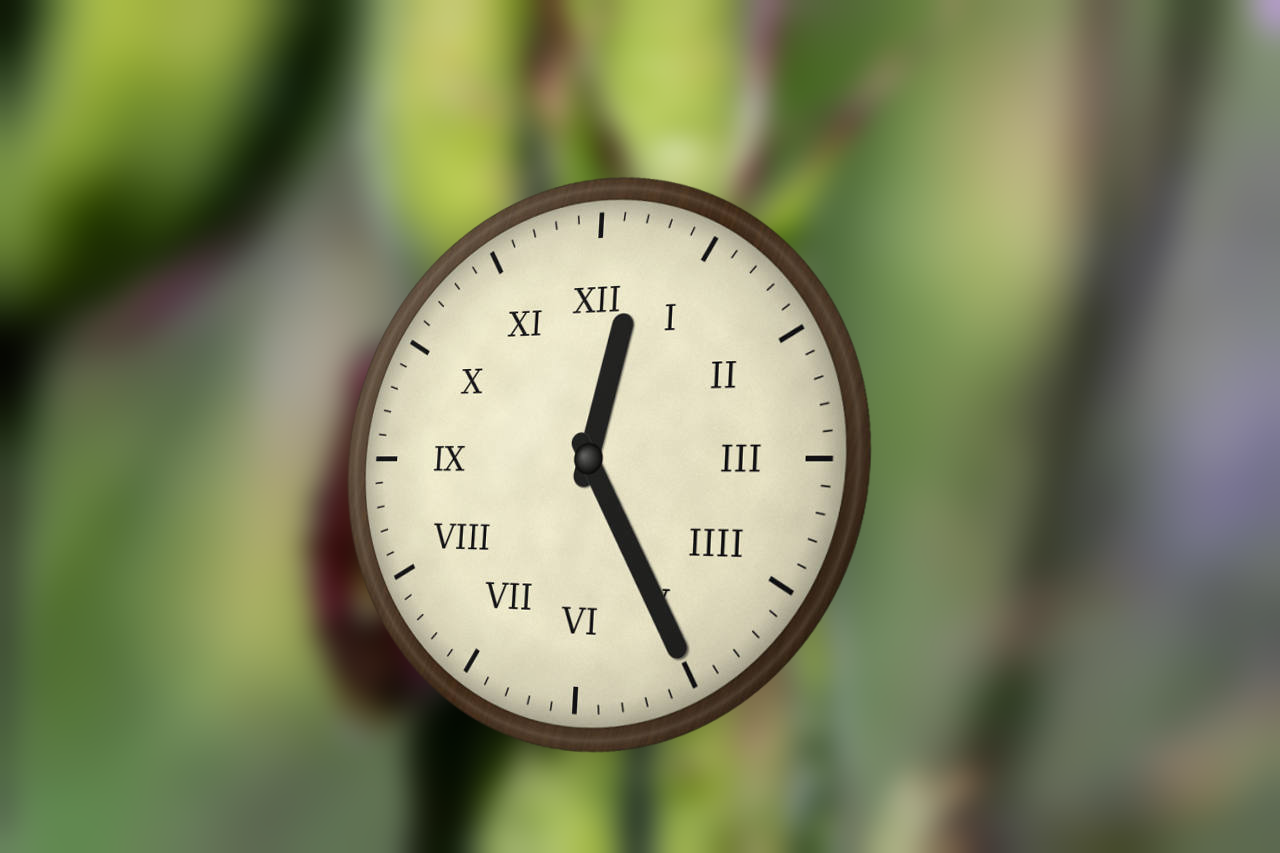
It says 12 h 25 min
